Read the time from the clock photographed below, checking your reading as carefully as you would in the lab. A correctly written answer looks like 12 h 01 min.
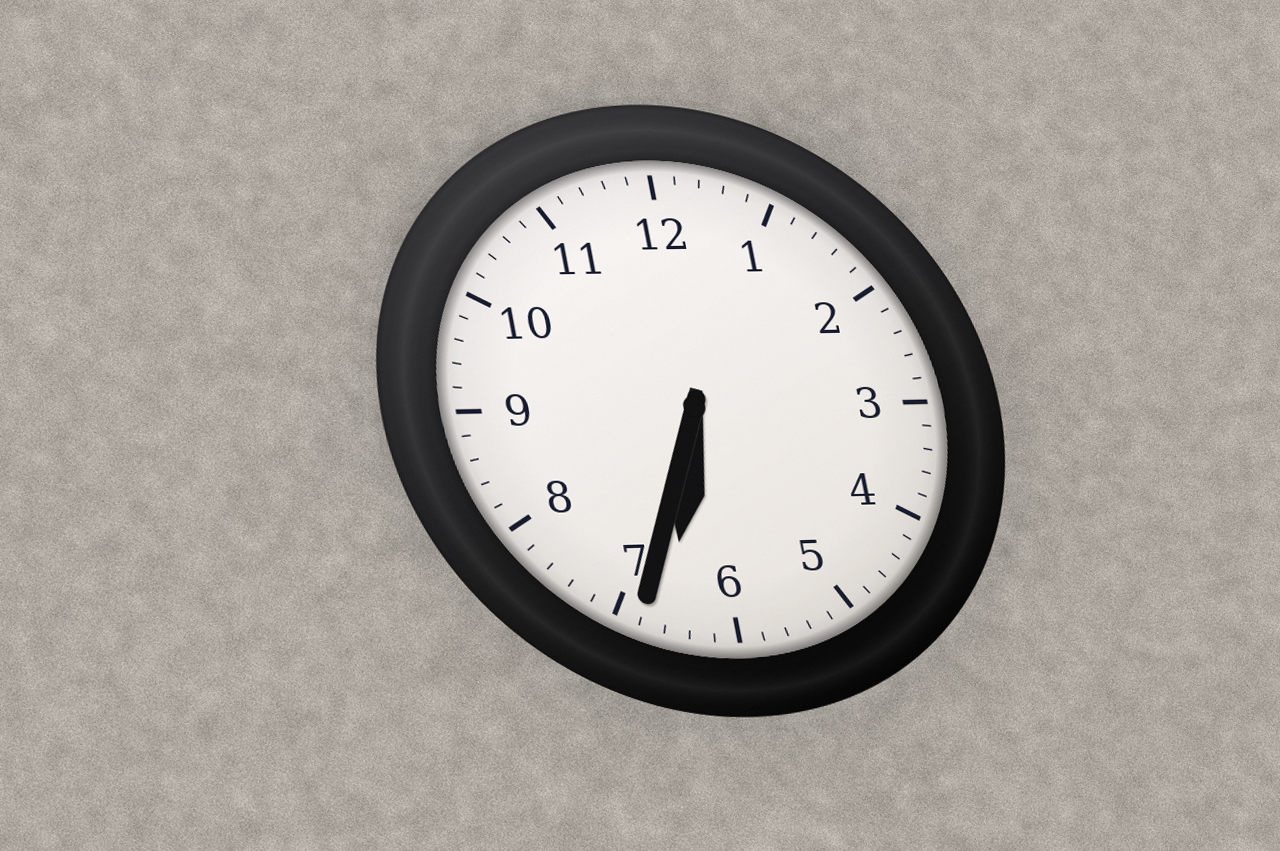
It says 6 h 34 min
